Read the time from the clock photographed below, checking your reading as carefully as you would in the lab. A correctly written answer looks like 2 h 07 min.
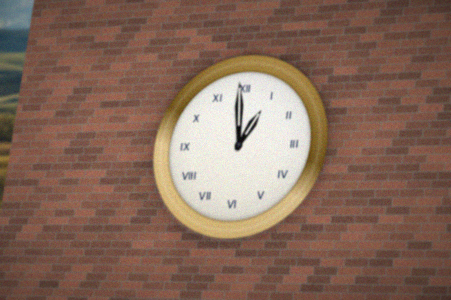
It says 12 h 59 min
